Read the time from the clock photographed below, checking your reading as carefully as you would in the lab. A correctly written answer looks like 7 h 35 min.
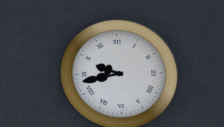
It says 9 h 43 min
